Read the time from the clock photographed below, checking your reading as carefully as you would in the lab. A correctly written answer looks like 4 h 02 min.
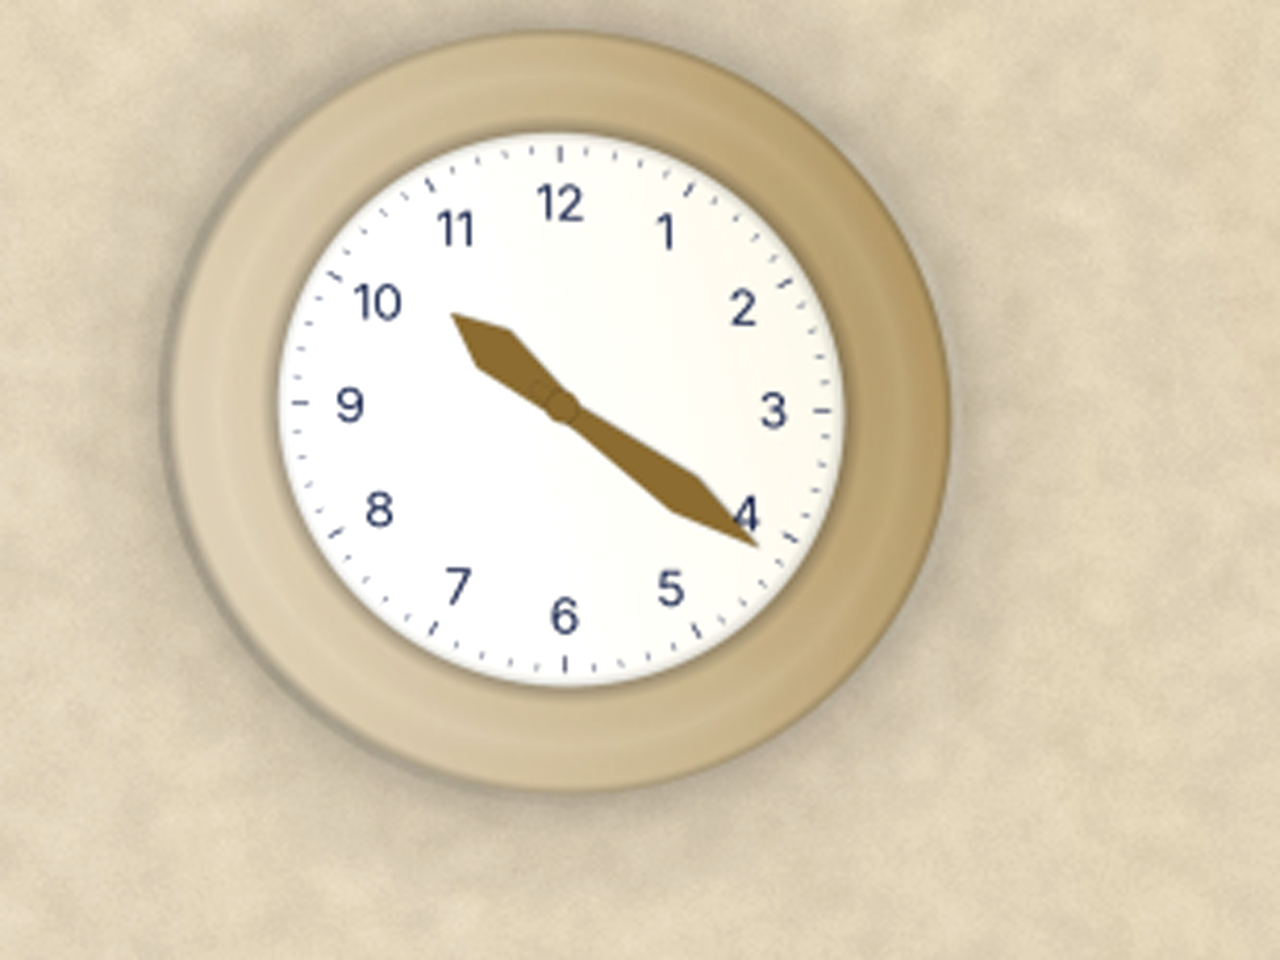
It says 10 h 21 min
